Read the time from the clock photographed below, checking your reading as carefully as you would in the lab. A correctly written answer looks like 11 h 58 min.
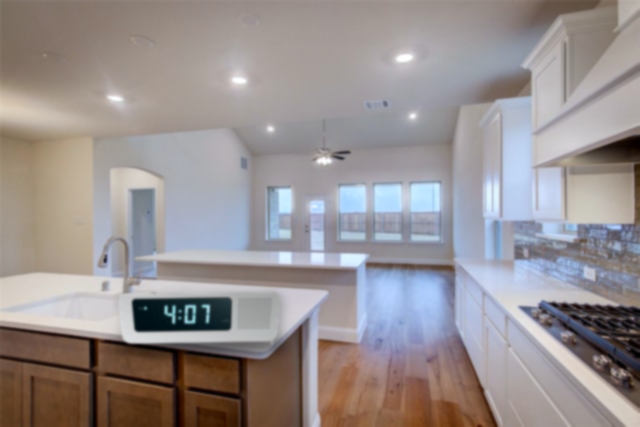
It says 4 h 07 min
